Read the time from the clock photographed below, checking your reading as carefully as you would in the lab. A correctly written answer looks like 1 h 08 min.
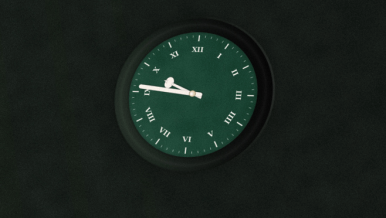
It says 9 h 46 min
